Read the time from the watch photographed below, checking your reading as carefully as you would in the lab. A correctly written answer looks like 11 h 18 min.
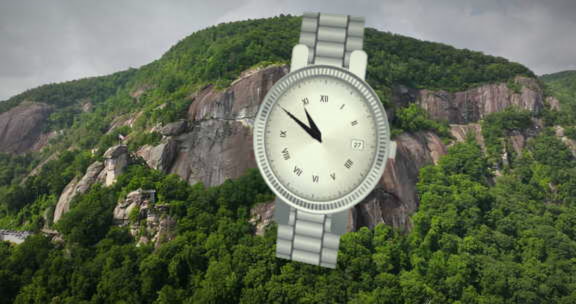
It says 10 h 50 min
